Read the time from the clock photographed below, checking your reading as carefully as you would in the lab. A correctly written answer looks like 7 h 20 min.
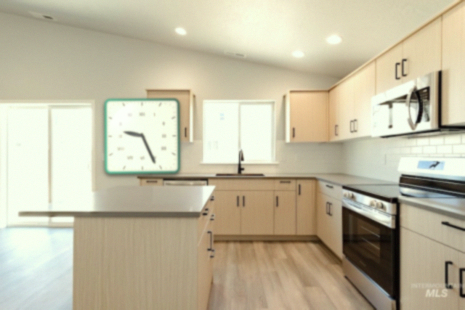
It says 9 h 26 min
